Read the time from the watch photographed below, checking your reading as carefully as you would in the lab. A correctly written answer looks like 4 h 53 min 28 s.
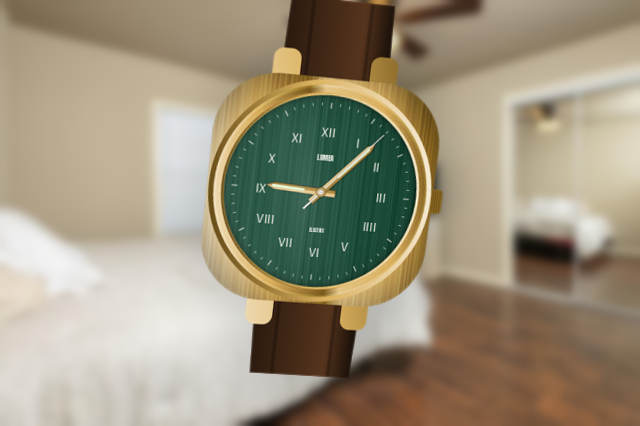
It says 9 h 07 min 07 s
